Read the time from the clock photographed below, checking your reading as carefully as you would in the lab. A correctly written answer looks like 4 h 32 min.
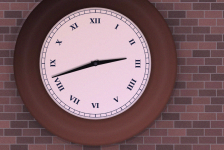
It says 2 h 42 min
